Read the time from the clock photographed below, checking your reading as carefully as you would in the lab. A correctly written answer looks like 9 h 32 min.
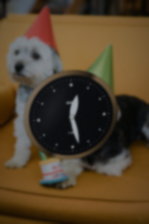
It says 12 h 28 min
